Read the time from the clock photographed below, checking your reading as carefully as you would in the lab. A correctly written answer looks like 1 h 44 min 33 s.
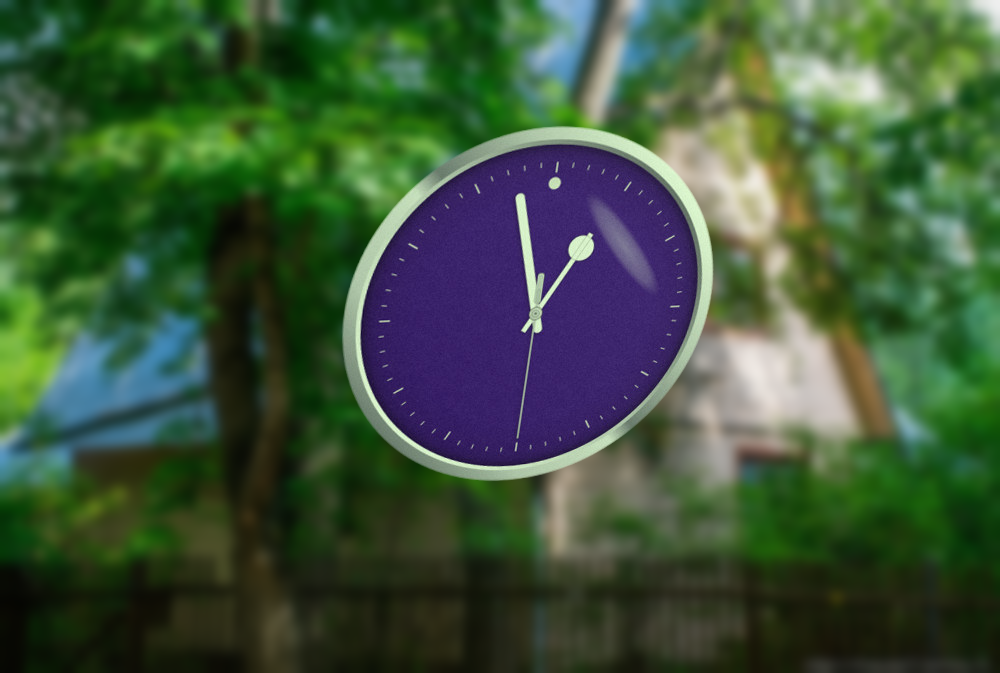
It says 12 h 57 min 30 s
